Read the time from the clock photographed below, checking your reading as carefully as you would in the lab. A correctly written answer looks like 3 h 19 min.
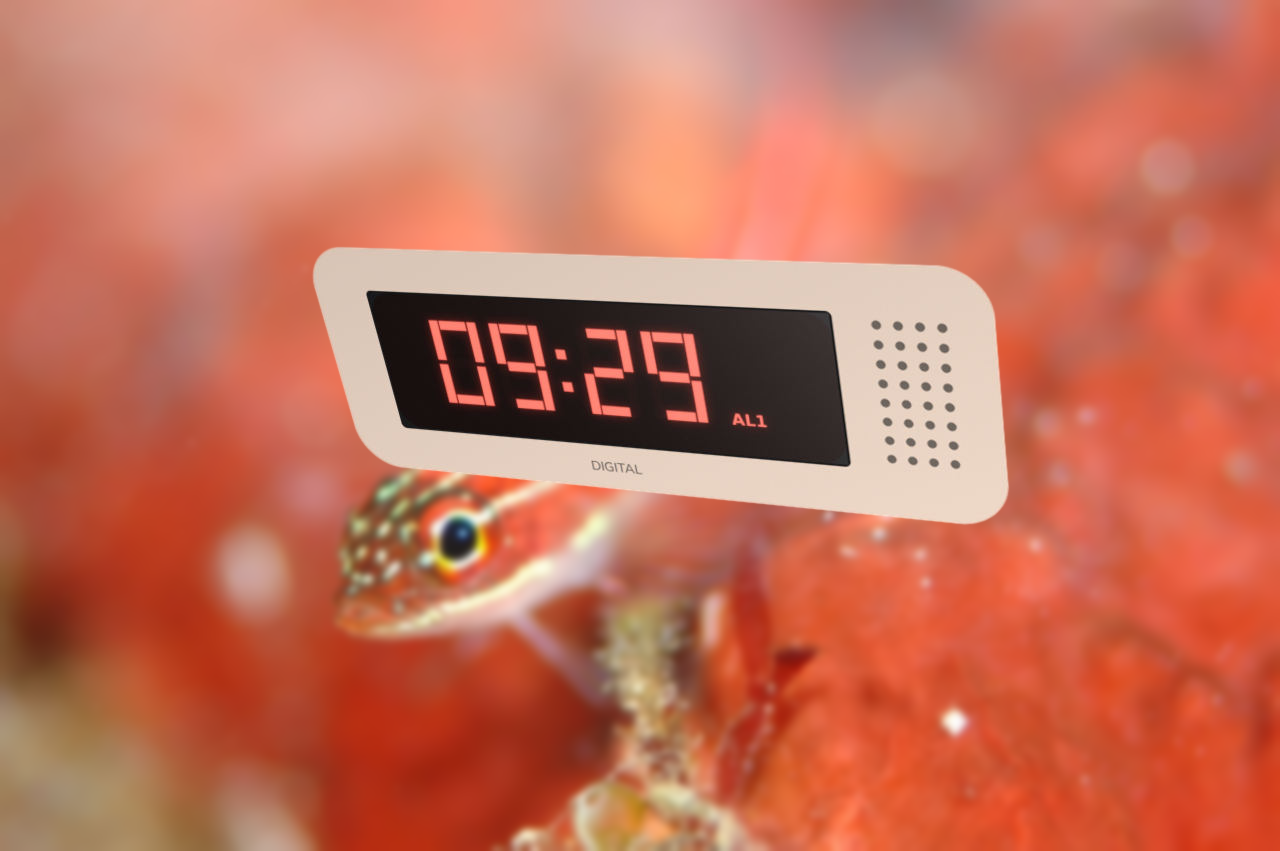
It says 9 h 29 min
